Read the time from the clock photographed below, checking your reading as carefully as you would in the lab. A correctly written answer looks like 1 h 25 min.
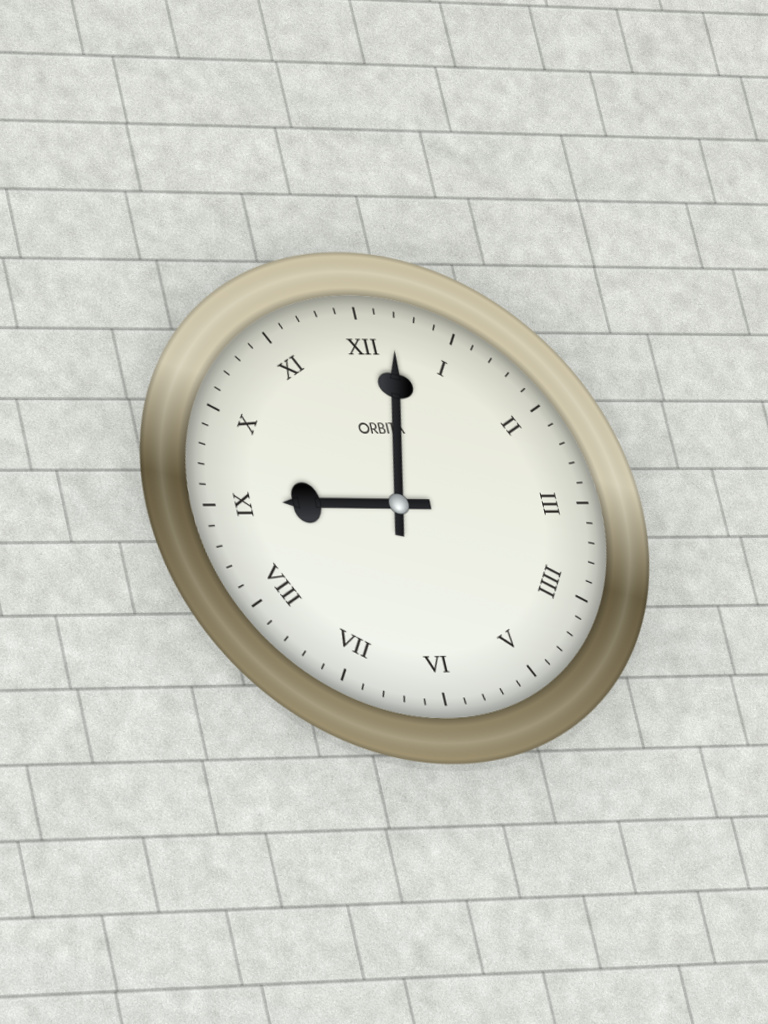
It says 9 h 02 min
